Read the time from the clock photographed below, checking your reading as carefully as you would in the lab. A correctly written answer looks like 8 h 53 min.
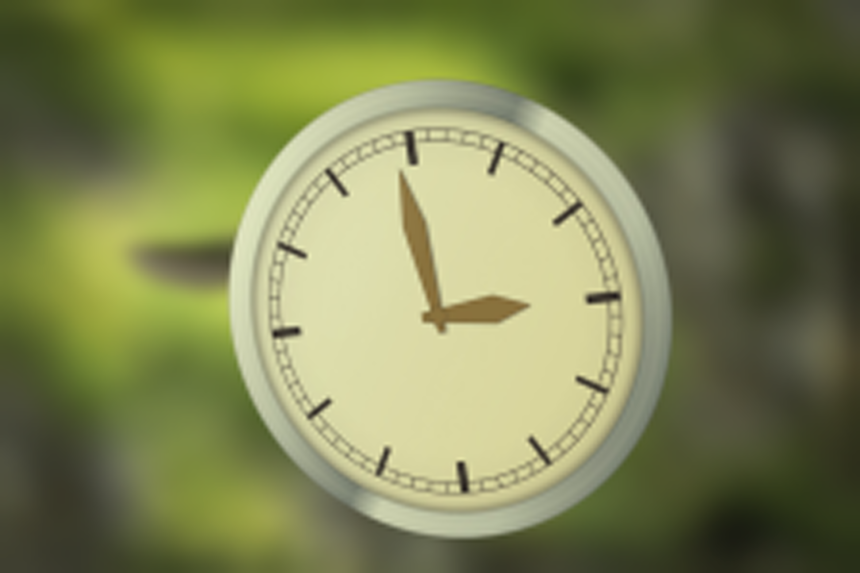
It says 2 h 59 min
